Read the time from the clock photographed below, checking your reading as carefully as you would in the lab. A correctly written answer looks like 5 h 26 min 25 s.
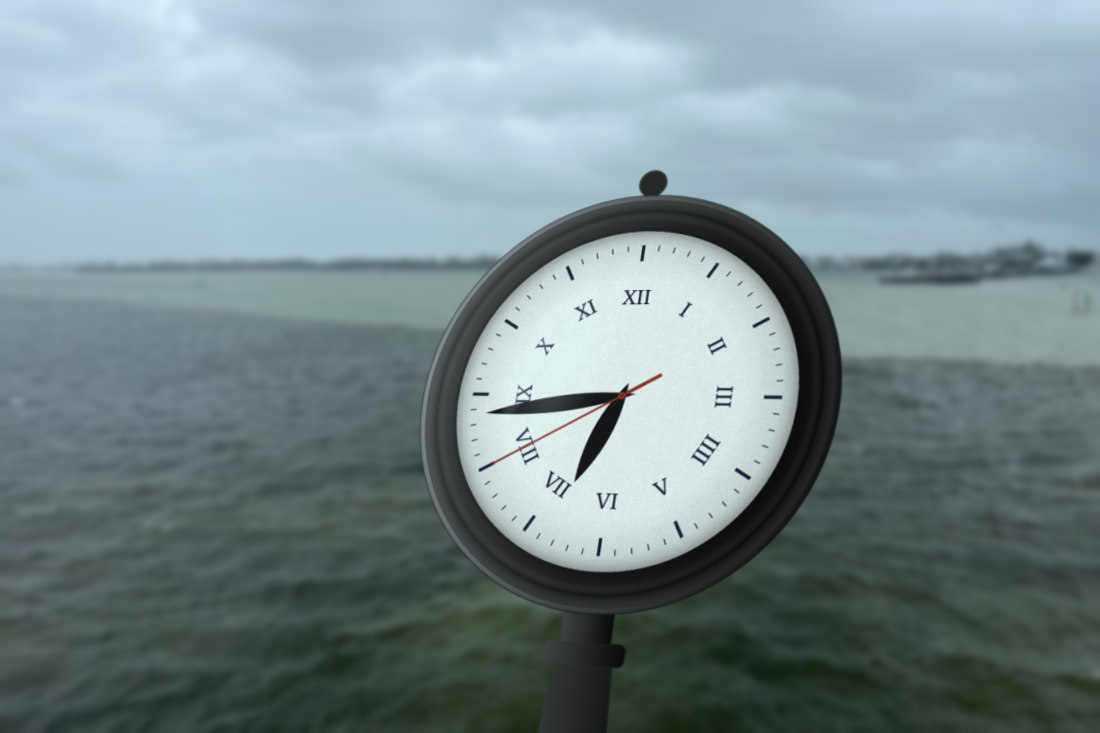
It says 6 h 43 min 40 s
